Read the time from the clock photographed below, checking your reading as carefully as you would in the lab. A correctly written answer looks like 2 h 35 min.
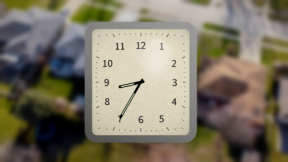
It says 8 h 35 min
